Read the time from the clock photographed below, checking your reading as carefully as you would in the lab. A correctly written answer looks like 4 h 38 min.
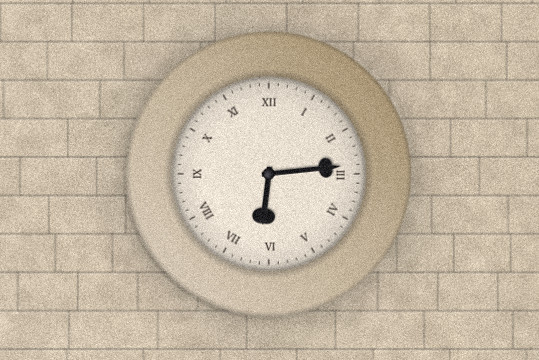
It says 6 h 14 min
